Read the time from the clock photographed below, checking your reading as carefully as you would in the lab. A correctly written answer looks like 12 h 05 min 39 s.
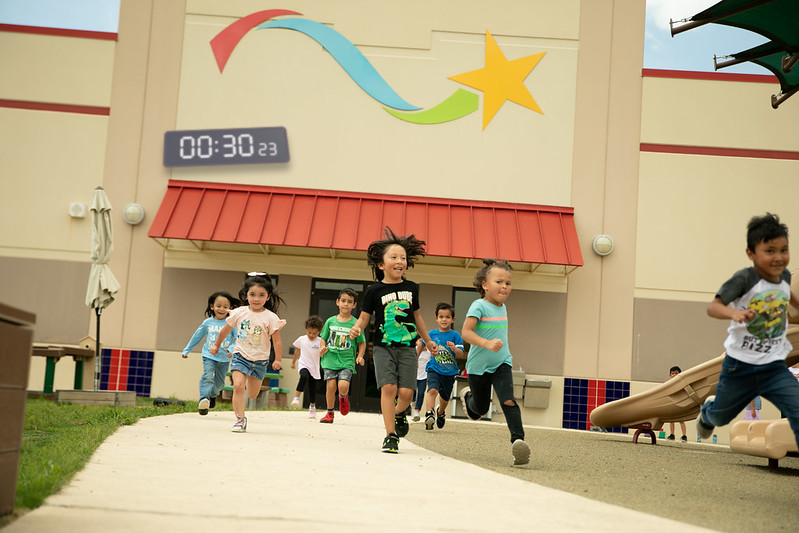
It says 0 h 30 min 23 s
